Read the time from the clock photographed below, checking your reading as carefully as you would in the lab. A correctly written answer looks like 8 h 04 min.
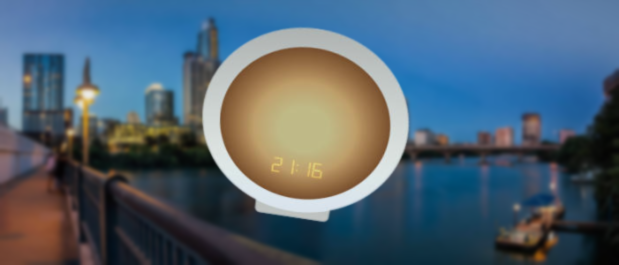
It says 21 h 16 min
